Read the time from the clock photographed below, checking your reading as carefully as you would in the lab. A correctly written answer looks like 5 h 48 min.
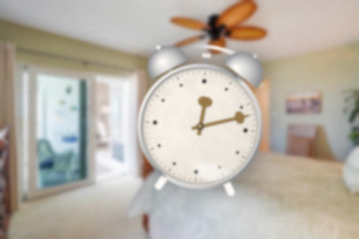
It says 12 h 12 min
